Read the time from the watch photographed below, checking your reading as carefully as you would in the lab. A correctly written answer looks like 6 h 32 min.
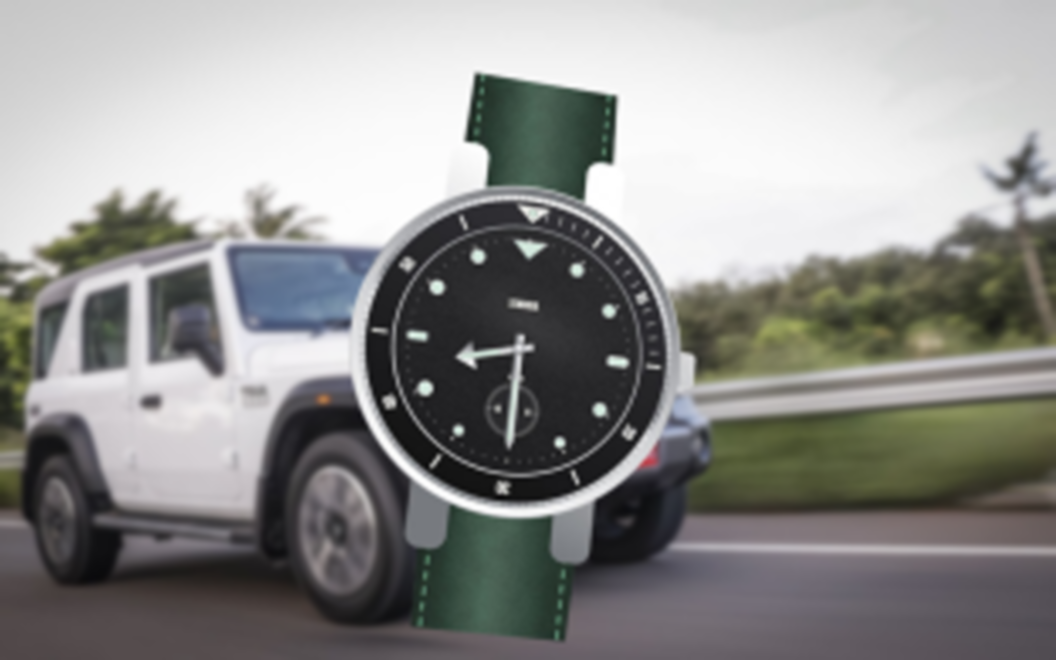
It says 8 h 30 min
